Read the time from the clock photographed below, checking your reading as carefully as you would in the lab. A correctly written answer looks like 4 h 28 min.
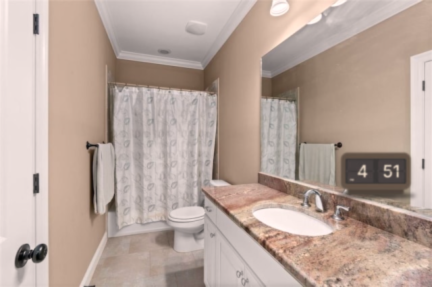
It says 4 h 51 min
